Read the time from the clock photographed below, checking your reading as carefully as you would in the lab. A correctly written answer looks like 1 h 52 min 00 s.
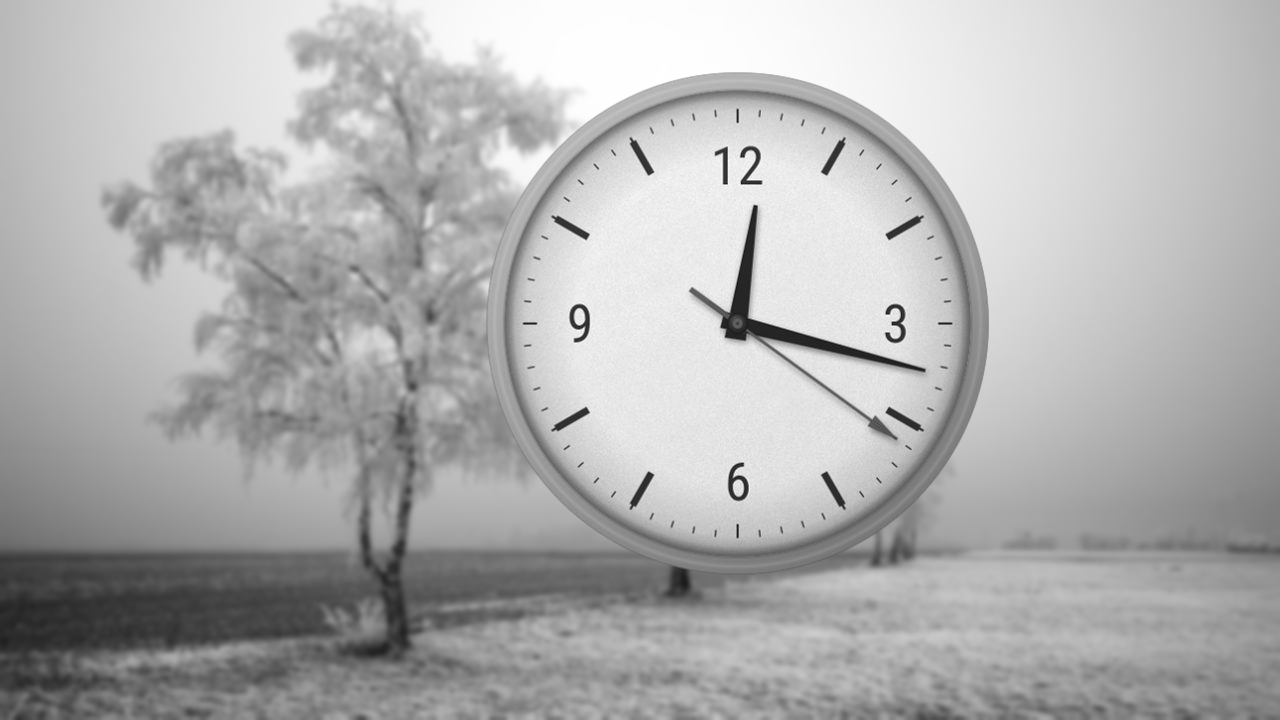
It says 12 h 17 min 21 s
